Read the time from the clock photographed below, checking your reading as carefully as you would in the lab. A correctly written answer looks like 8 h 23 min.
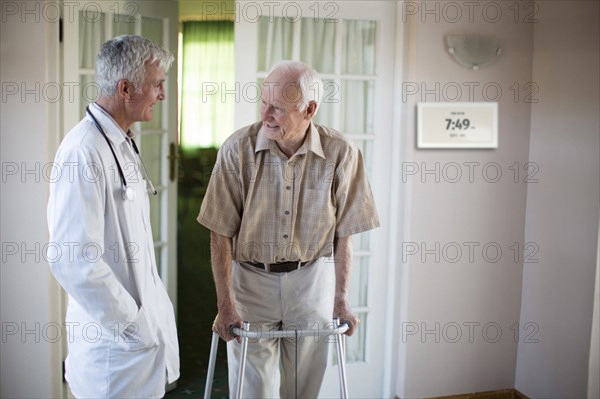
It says 7 h 49 min
